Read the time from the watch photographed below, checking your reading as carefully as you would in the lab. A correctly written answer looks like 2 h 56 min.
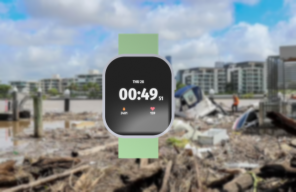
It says 0 h 49 min
